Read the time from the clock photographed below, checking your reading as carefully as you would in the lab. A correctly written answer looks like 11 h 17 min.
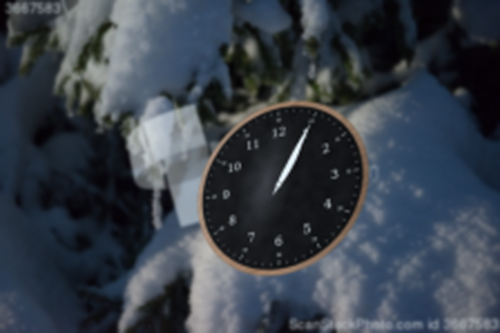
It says 1 h 05 min
